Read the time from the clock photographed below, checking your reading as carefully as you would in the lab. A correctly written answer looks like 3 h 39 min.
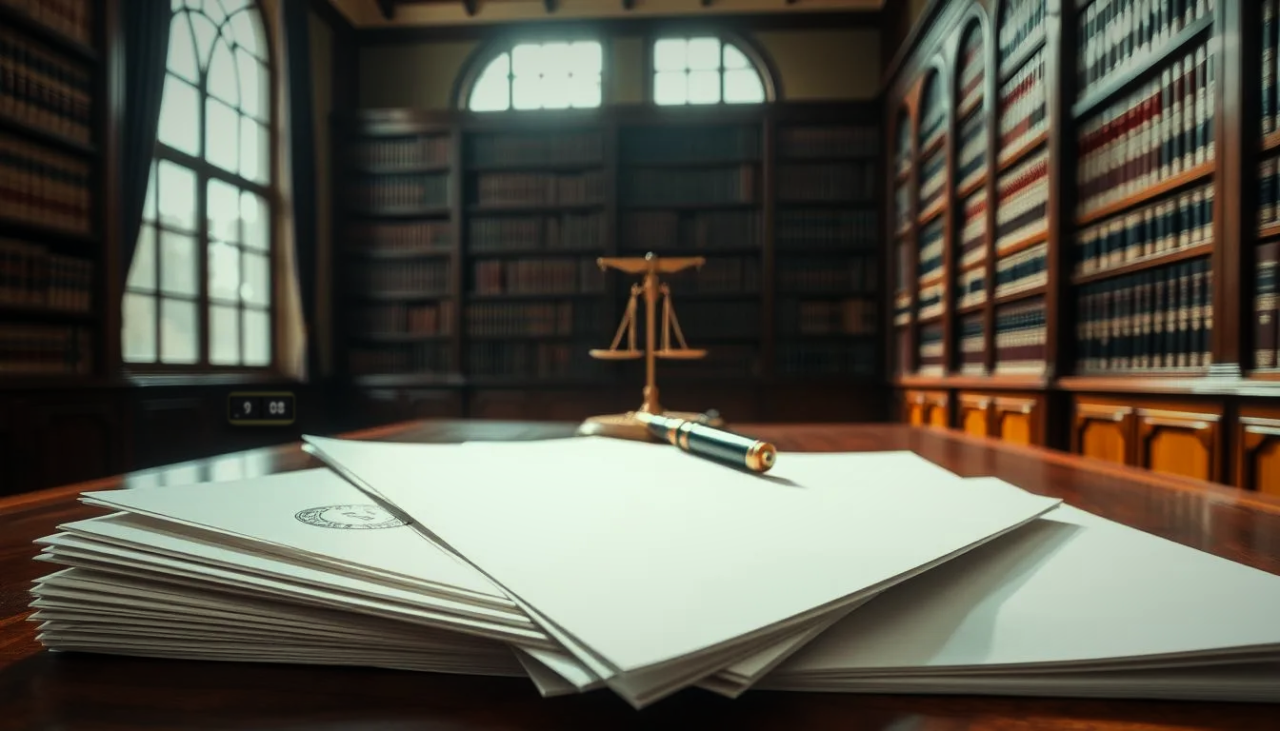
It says 9 h 08 min
